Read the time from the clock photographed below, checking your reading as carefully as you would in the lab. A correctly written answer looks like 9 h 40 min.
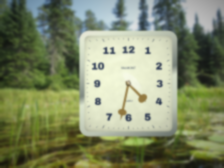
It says 4 h 32 min
